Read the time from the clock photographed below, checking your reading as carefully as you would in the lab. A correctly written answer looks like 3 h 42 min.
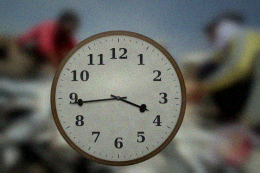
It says 3 h 44 min
